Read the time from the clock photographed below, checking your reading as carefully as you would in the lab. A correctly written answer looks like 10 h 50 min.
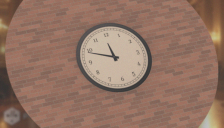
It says 11 h 49 min
